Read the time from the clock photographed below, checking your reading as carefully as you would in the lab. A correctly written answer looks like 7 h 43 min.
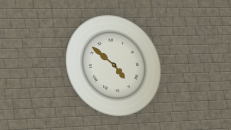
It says 4 h 52 min
